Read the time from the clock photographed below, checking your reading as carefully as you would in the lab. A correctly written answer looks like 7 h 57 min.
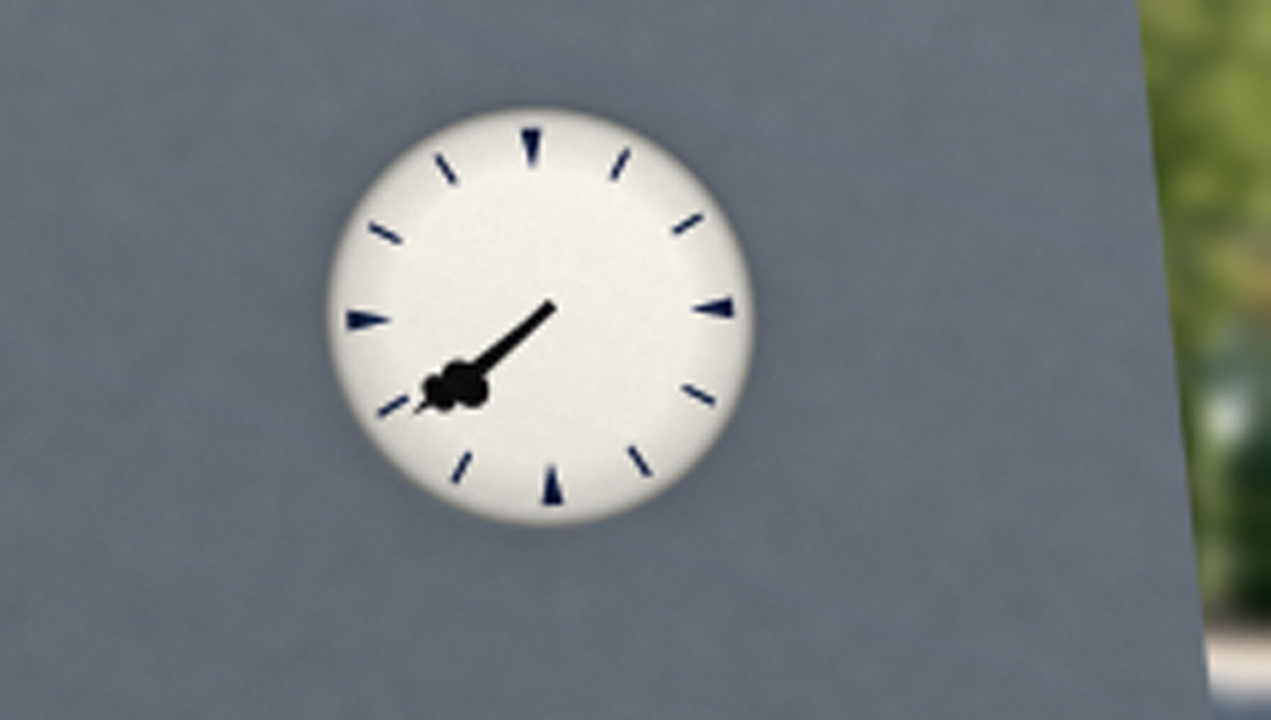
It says 7 h 39 min
